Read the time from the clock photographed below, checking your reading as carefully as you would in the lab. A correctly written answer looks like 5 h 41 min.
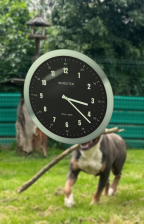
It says 3 h 22 min
